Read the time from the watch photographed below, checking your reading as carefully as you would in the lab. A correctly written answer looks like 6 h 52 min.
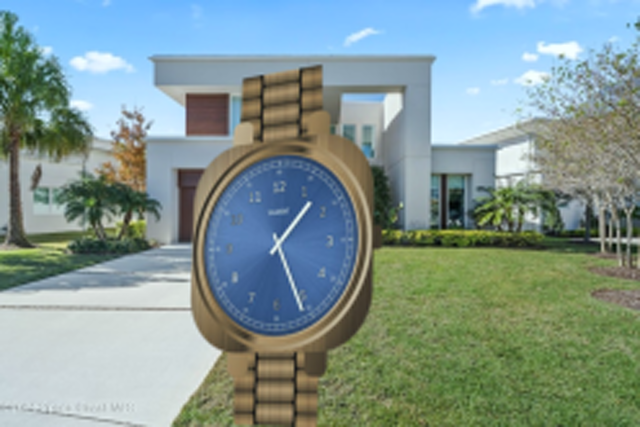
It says 1 h 26 min
